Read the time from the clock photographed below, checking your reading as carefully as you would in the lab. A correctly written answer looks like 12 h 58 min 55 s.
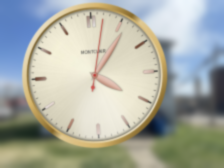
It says 4 h 06 min 02 s
